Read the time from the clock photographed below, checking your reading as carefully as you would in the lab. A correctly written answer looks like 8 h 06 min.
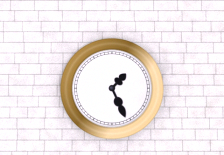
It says 1 h 26 min
